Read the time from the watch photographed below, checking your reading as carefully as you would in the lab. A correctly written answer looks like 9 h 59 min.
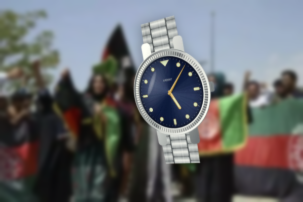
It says 5 h 07 min
